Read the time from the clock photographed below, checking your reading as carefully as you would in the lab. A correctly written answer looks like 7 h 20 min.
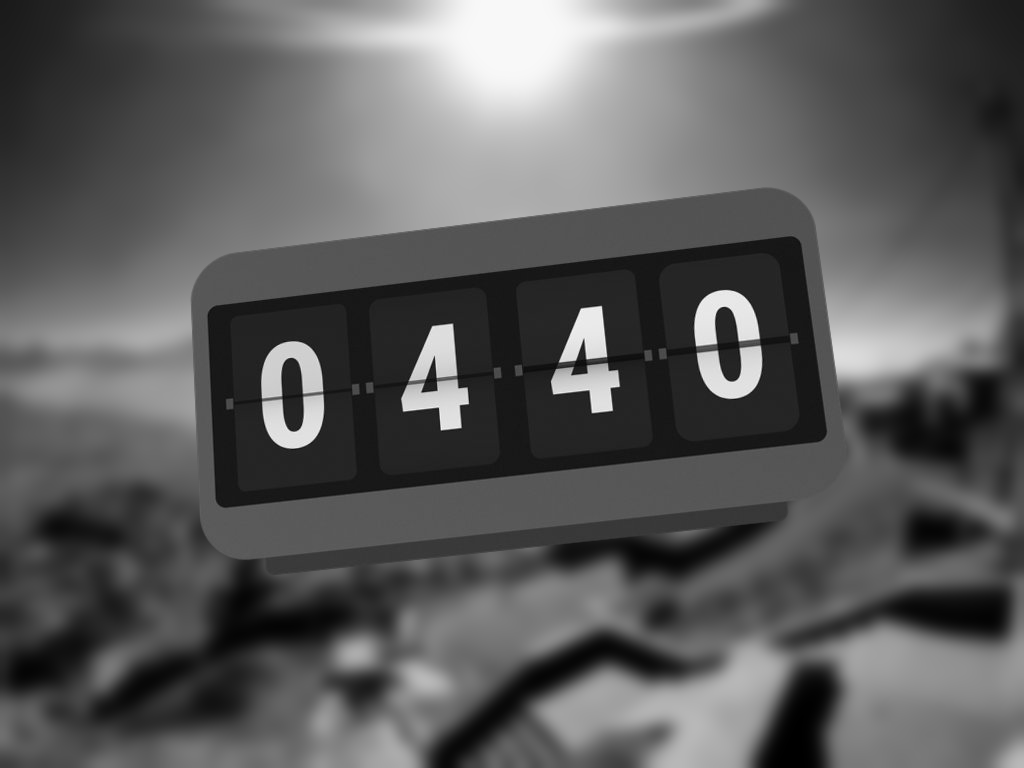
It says 4 h 40 min
